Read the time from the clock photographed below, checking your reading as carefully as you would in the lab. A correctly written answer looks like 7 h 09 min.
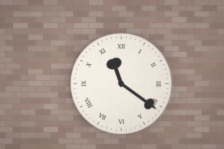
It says 11 h 21 min
